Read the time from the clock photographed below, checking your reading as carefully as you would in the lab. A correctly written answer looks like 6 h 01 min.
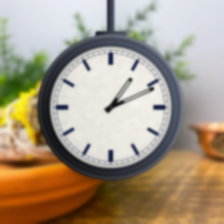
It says 1 h 11 min
